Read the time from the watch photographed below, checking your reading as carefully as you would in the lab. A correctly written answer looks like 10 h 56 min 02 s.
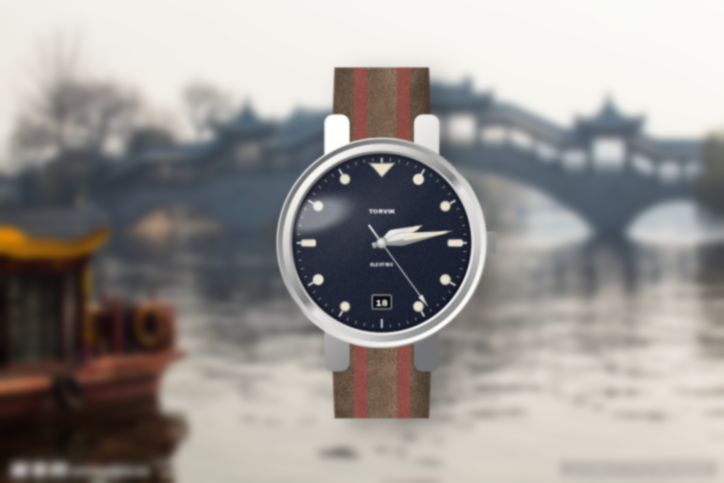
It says 2 h 13 min 24 s
